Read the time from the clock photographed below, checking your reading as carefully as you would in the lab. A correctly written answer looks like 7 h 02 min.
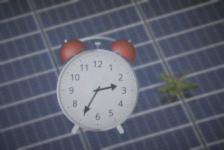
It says 2 h 35 min
